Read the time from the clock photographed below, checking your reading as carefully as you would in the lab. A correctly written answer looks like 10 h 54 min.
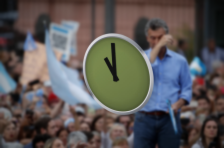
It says 11 h 00 min
